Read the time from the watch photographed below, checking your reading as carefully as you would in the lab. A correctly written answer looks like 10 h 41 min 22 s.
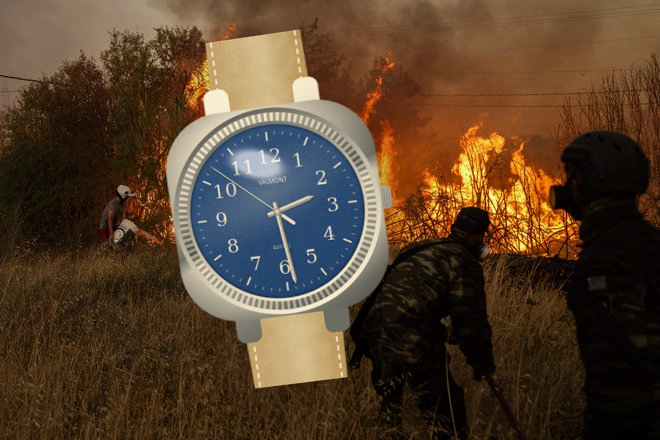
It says 2 h 28 min 52 s
